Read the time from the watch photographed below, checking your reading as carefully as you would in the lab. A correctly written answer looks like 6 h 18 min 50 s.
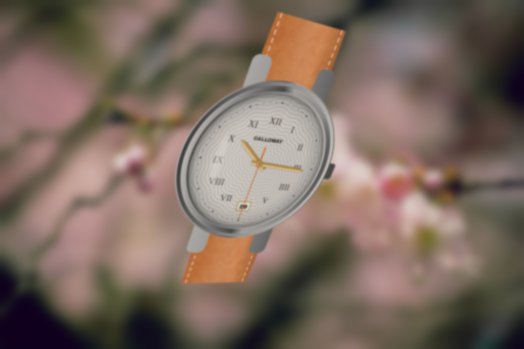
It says 10 h 15 min 30 s
